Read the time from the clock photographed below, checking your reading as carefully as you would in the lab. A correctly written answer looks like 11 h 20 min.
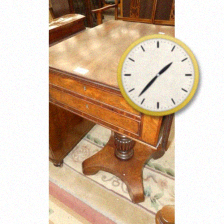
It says 1 h 37 min
